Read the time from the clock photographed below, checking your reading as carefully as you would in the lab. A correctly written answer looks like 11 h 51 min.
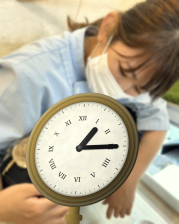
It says 1 h 15 min
